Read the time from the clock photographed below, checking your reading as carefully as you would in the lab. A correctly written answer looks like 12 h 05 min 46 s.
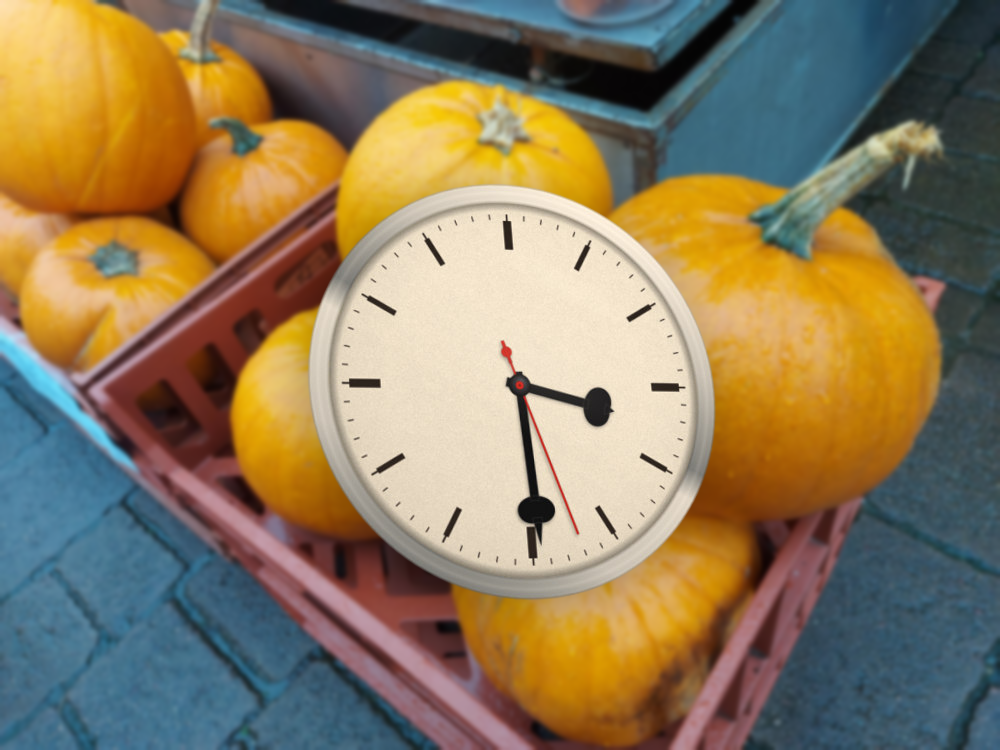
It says 3 h 29 min 27 s
